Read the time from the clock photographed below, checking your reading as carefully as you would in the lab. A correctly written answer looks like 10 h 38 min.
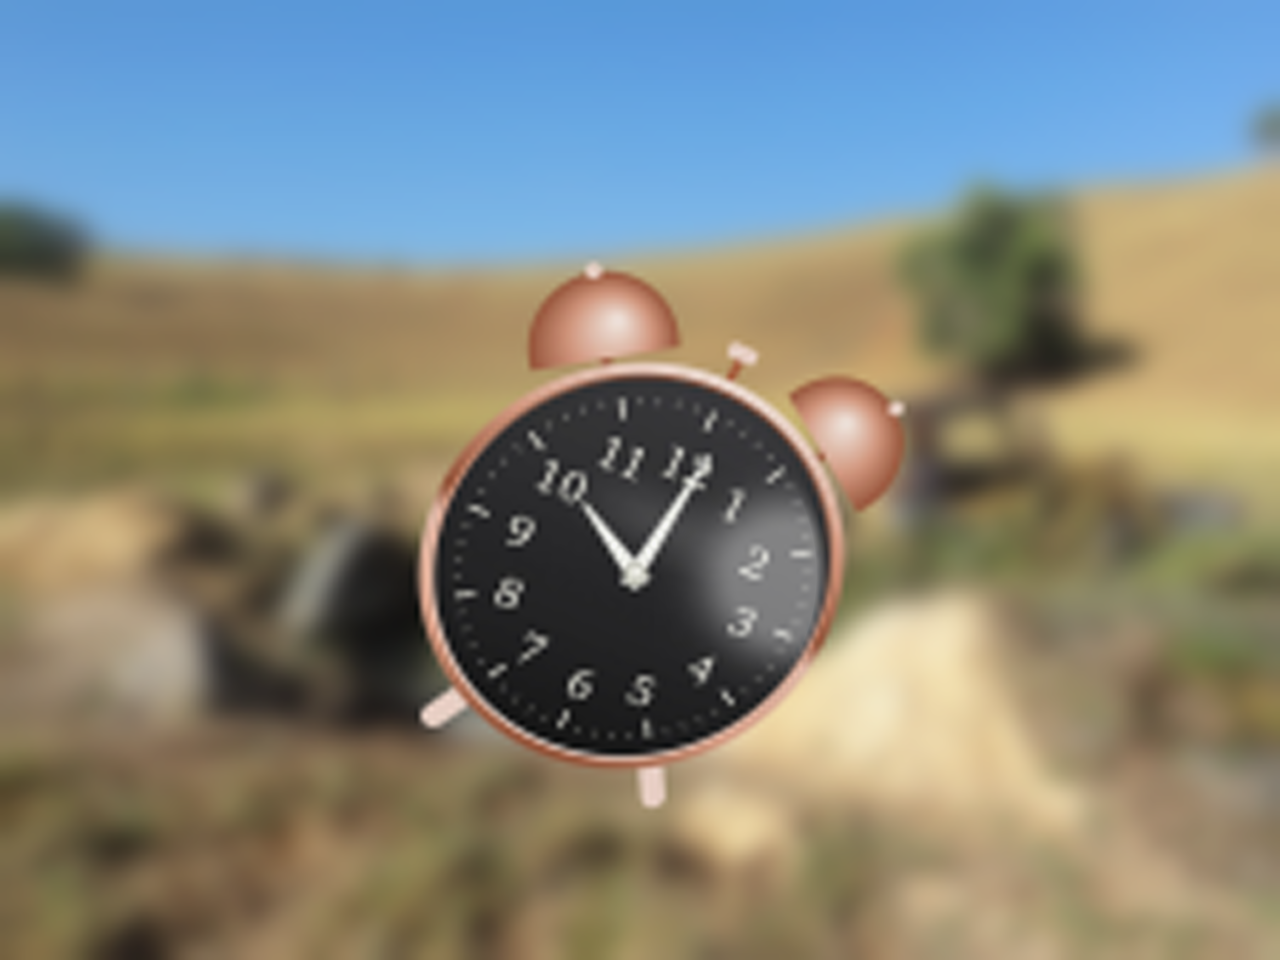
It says 10 h 01 min
